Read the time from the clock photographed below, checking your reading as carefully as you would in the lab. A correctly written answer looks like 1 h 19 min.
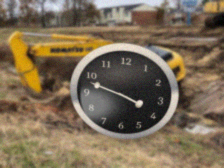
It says 3 h 48 min
